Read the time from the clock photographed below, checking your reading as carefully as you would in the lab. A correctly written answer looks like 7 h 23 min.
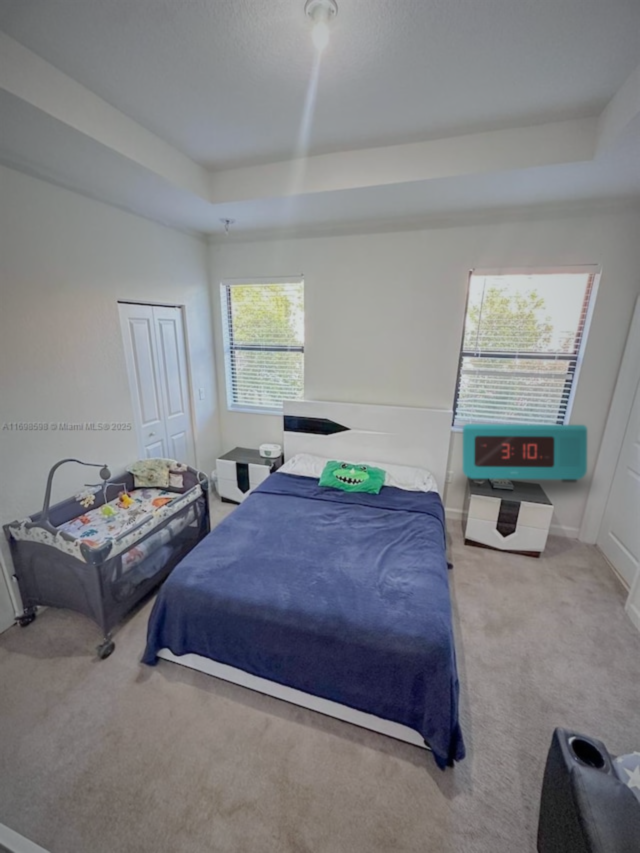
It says 3 h 10 min
